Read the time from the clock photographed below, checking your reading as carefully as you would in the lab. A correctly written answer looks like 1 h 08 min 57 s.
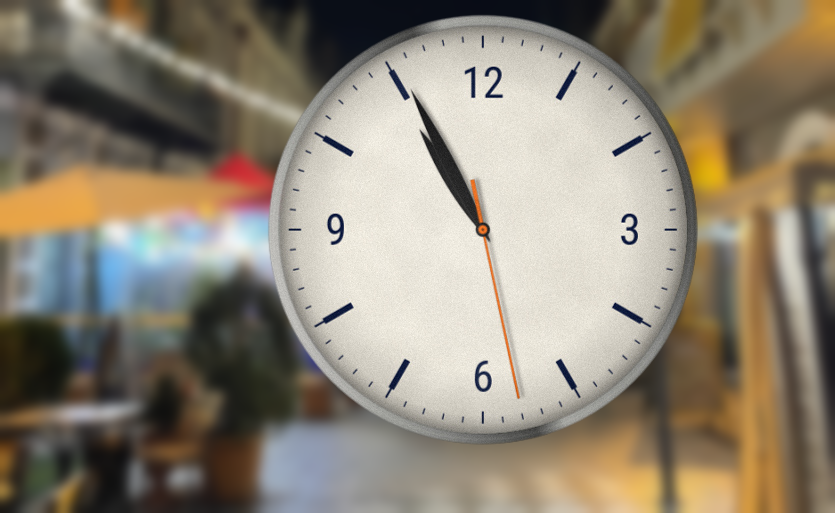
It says 10 h 55 min 28 s
